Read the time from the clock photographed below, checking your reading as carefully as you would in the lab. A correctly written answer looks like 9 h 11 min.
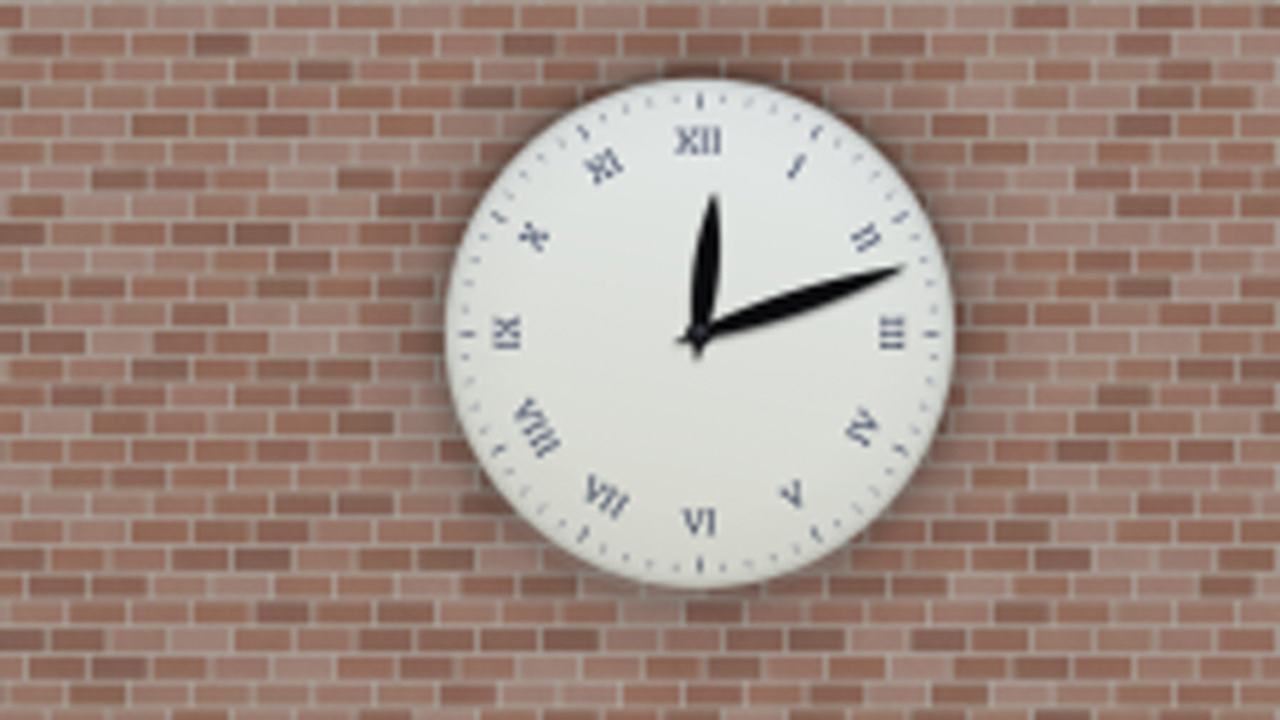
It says 12 h 12 min
